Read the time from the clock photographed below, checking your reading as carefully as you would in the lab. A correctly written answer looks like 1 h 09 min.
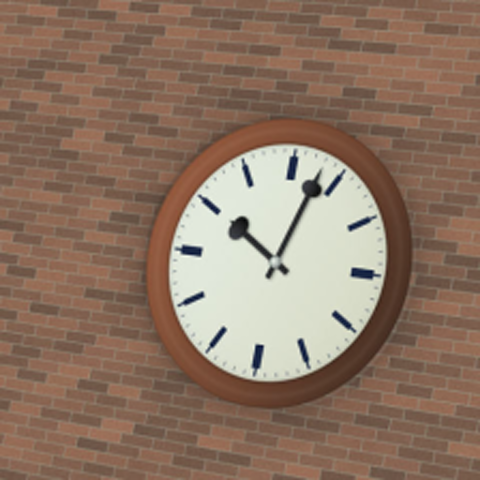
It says 10 h 03 min
